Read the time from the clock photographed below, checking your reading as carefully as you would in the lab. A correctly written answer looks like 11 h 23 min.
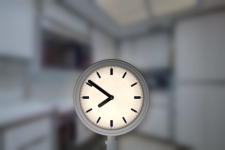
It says 7 h 51 min
